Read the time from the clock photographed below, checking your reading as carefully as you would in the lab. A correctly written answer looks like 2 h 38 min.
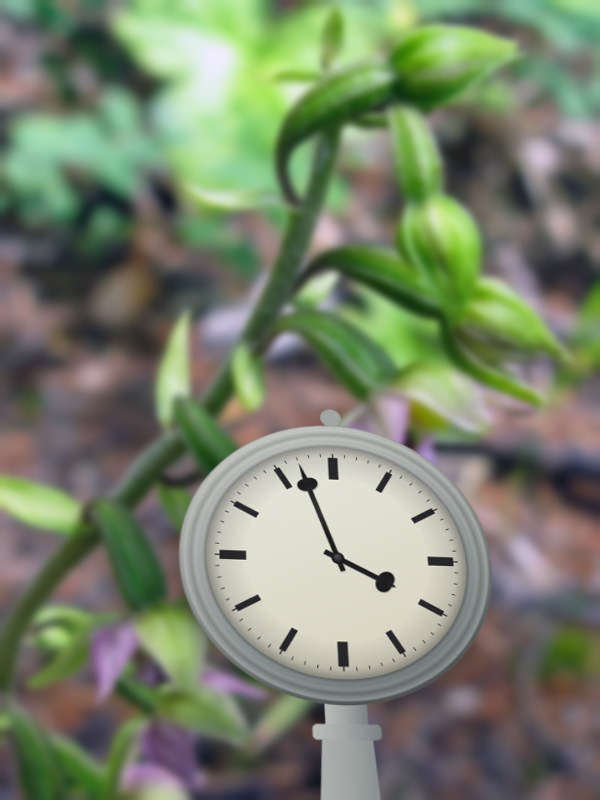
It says 3 h 57 min
